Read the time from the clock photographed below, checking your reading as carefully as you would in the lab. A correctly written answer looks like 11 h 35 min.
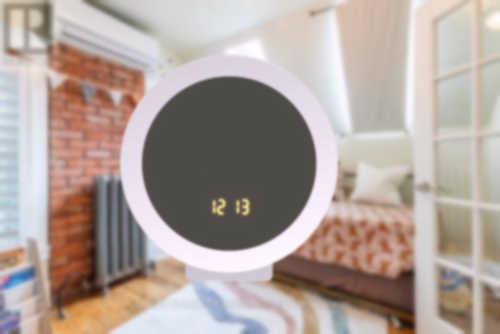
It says 12 h 13 min
